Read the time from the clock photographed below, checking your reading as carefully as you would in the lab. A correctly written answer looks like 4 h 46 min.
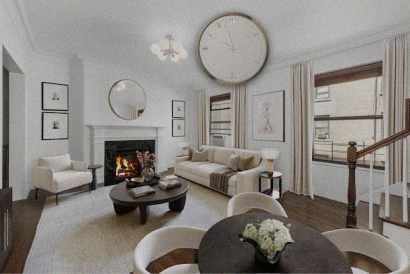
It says 9 h 57 min
